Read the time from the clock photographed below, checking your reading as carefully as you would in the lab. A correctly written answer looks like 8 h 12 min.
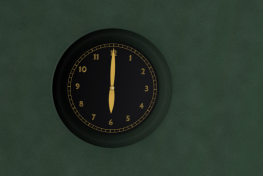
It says 6 h 00 min
